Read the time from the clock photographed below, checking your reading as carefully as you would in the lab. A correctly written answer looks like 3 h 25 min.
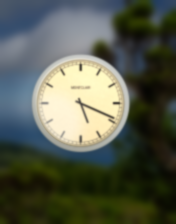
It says 5 h 19 min
